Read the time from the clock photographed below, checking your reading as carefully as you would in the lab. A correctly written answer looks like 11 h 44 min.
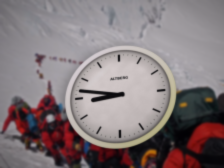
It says 8 h 47 min
